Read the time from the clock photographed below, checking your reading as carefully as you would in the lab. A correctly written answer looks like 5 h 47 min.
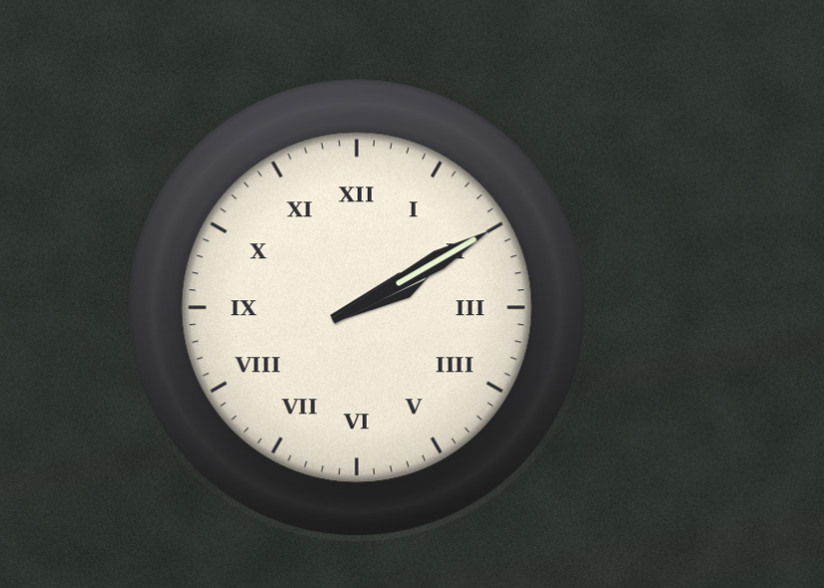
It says 2 h 10 min
